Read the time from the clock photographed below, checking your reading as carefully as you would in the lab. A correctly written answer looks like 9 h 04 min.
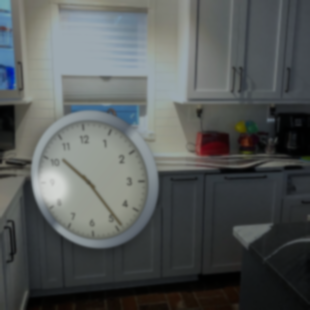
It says 10 h 24 min
